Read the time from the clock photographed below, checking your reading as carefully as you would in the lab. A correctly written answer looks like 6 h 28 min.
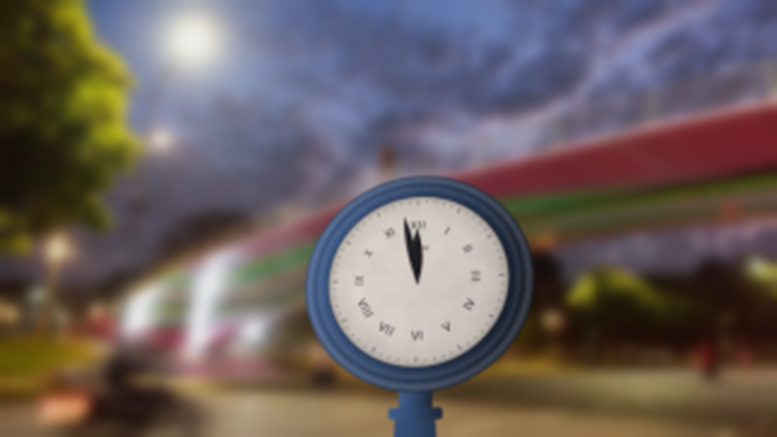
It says 11 h 58 min
